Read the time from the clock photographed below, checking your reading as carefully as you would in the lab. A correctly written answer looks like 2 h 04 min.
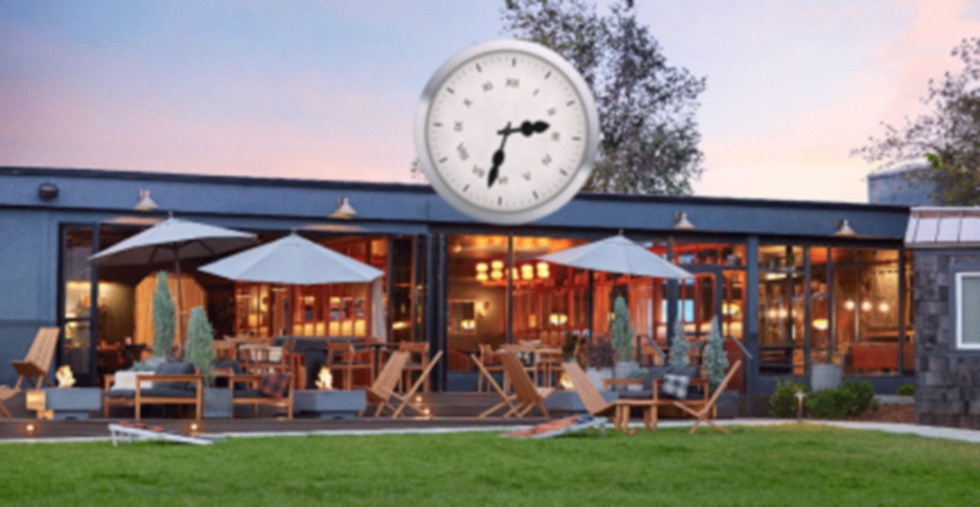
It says 2 h 32 min
